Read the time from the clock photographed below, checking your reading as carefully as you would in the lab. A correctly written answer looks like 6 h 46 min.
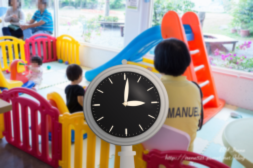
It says 3 h 01 min
